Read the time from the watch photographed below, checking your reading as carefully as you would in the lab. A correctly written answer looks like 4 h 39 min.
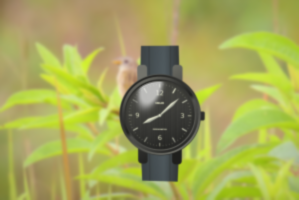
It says 8 h 08 min
